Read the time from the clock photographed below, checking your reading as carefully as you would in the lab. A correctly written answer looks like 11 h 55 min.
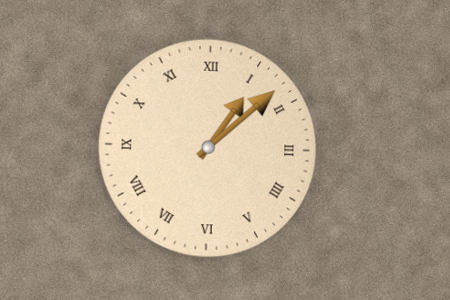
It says 1 h 08 min
